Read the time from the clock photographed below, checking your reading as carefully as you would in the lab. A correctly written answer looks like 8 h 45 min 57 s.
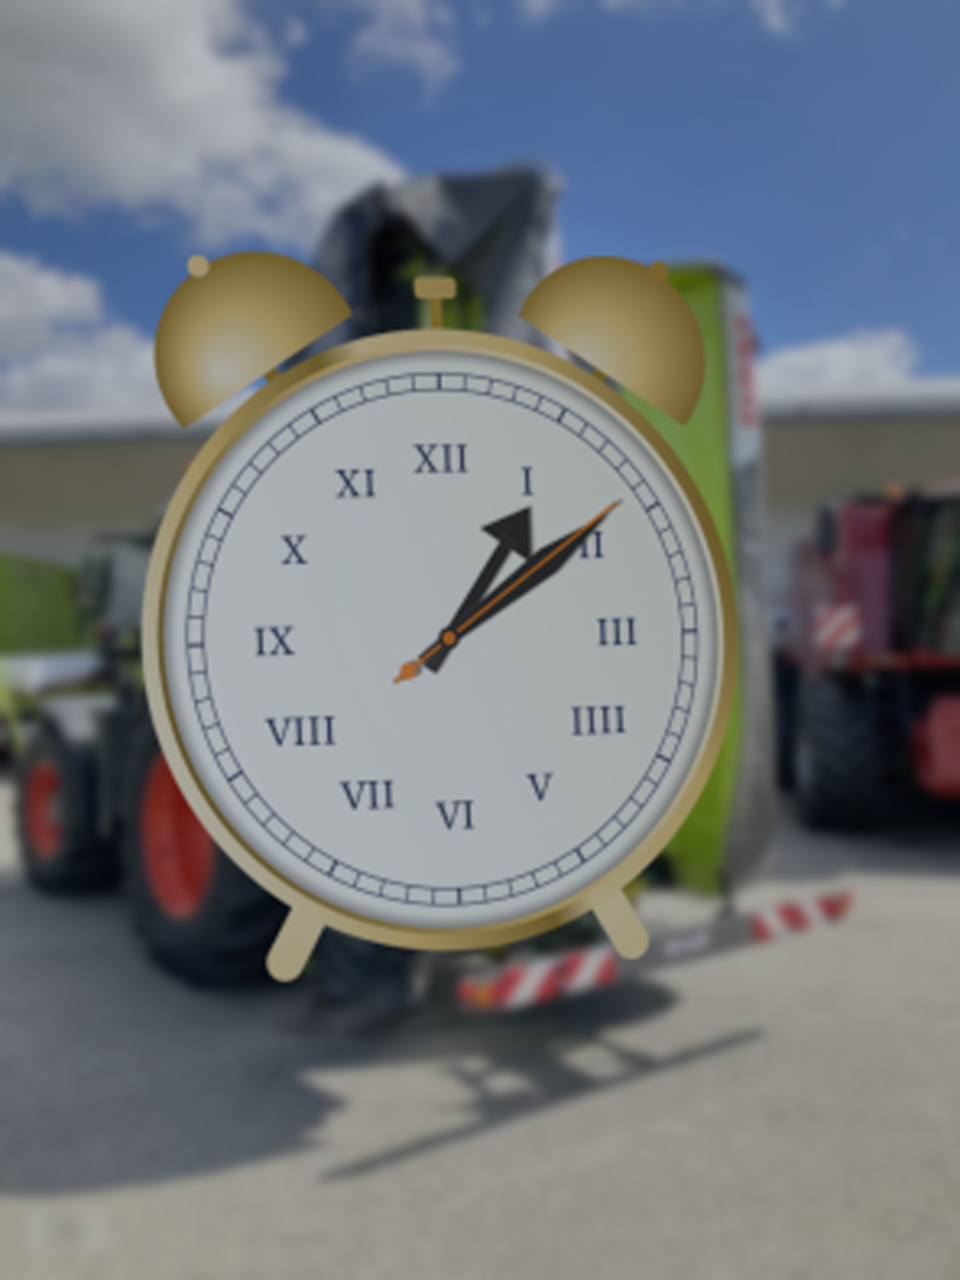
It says 1 h 09 min 09 s
